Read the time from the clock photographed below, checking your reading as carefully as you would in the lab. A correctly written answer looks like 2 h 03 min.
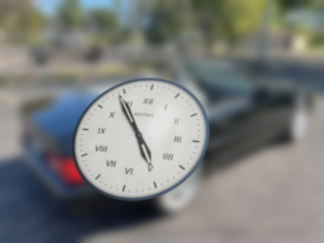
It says 4 h 54 min
